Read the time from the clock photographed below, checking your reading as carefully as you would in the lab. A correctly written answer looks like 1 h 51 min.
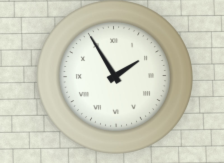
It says 1 h 55 min
